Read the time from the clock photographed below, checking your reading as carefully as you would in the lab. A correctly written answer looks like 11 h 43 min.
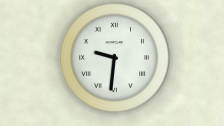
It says 9 h 31 min
